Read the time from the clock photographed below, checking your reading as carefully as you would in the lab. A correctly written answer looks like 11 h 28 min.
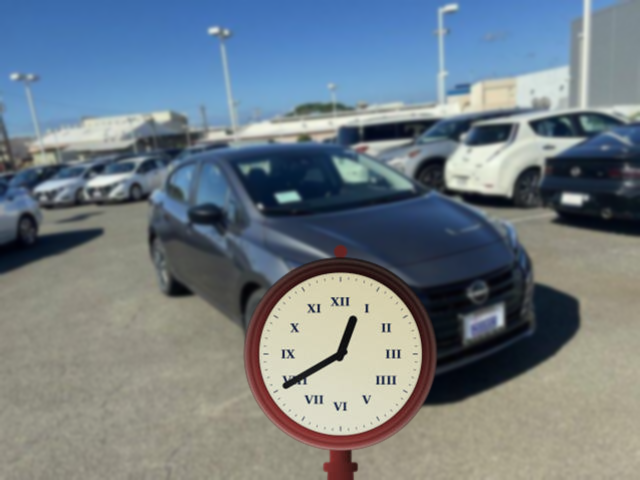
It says 12 h 40 min
